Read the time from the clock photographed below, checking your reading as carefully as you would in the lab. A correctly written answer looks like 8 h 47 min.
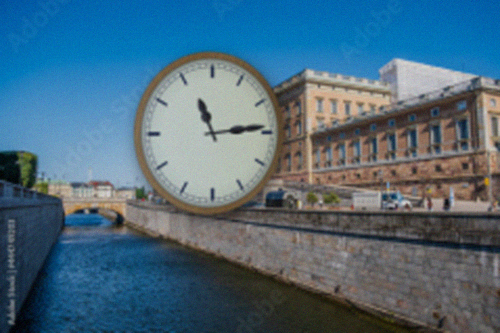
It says 11 h 14 min
